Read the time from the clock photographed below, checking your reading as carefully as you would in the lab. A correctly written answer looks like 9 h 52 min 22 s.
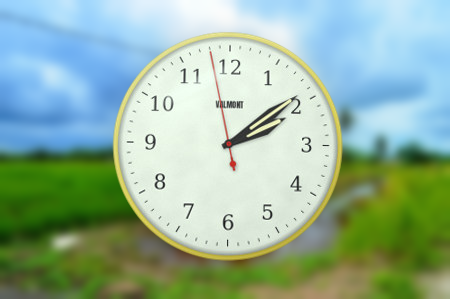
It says 2 h 08 min 58 s
